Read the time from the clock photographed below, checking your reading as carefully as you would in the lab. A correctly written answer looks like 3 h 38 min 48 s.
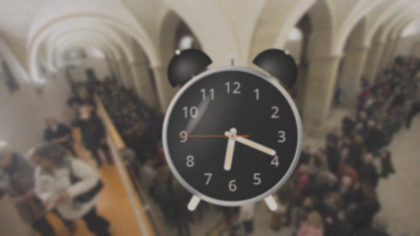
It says 6 h 18 min 45 s
